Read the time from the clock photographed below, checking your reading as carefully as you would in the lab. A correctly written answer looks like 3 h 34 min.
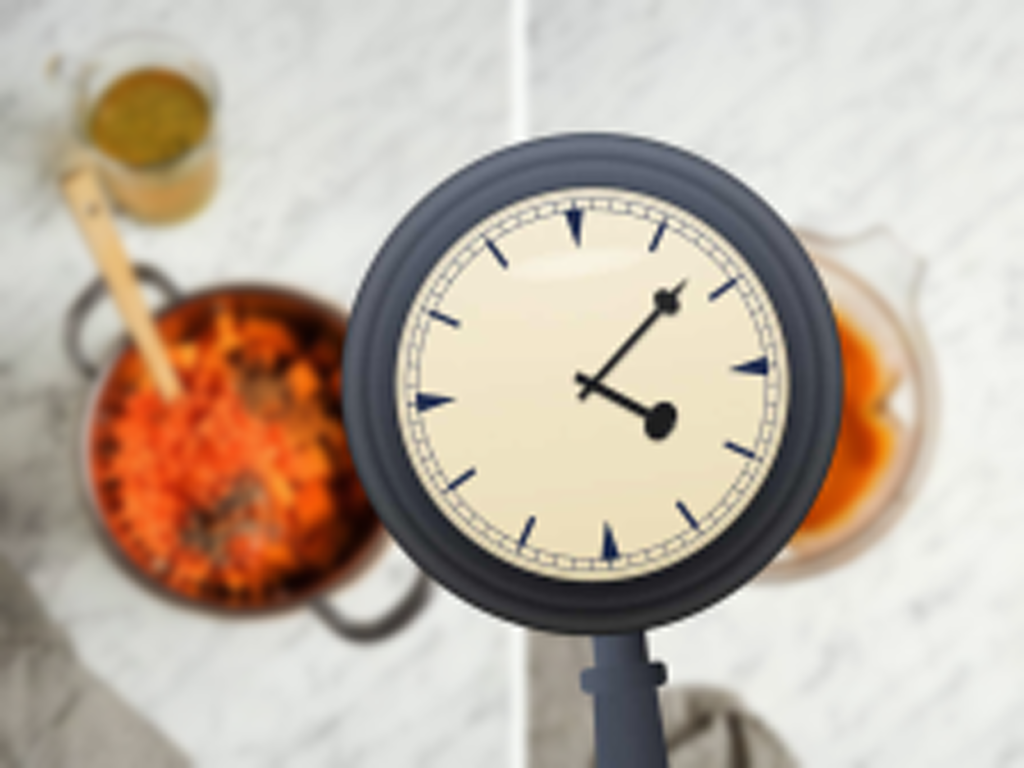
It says 4 h 08 min
